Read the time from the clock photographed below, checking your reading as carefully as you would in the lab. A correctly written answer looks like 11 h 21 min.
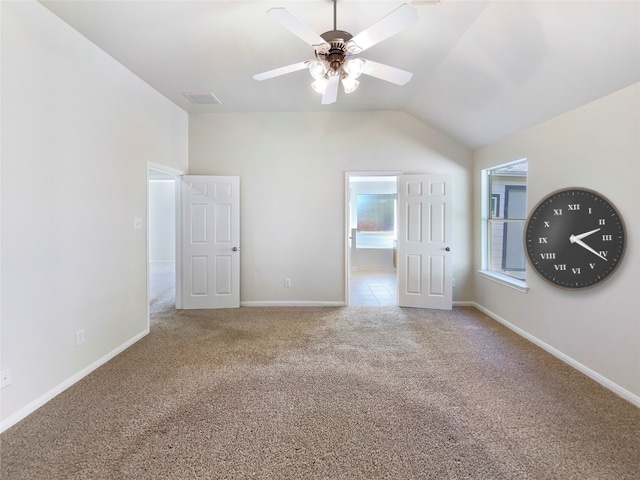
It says 2 h 21 min
